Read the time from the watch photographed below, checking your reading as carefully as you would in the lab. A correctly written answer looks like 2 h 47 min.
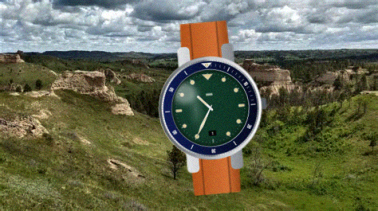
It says 10 h 35 min
